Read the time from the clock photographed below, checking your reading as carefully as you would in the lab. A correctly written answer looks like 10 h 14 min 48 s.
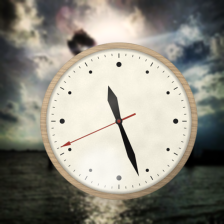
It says 11 h 26 min 41 s
